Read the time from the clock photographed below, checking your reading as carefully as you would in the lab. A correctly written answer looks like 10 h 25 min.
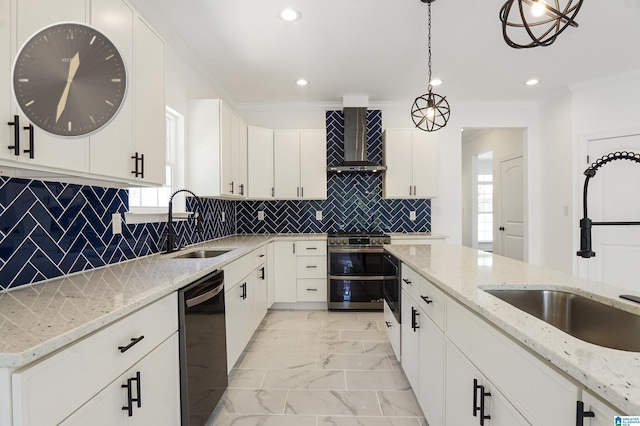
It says 12 h 33 min
